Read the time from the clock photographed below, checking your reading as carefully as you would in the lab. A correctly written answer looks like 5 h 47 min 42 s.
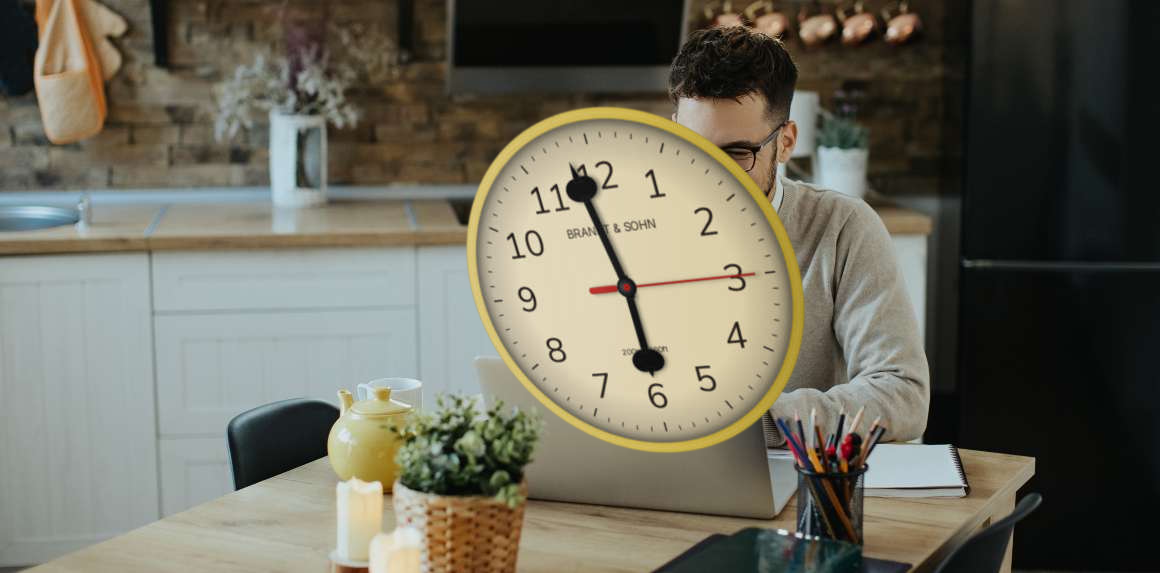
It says 5 h 58 min 15 s
